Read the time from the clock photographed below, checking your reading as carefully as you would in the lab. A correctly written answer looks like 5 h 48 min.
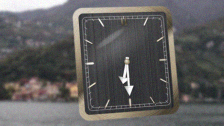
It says 6 h 30 min
